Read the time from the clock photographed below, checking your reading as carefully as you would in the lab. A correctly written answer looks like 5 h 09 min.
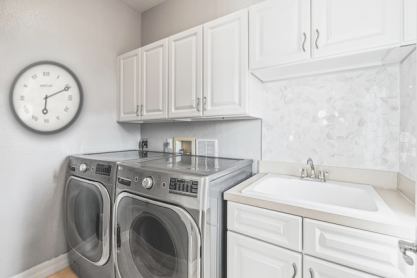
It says 6 h 11 min
